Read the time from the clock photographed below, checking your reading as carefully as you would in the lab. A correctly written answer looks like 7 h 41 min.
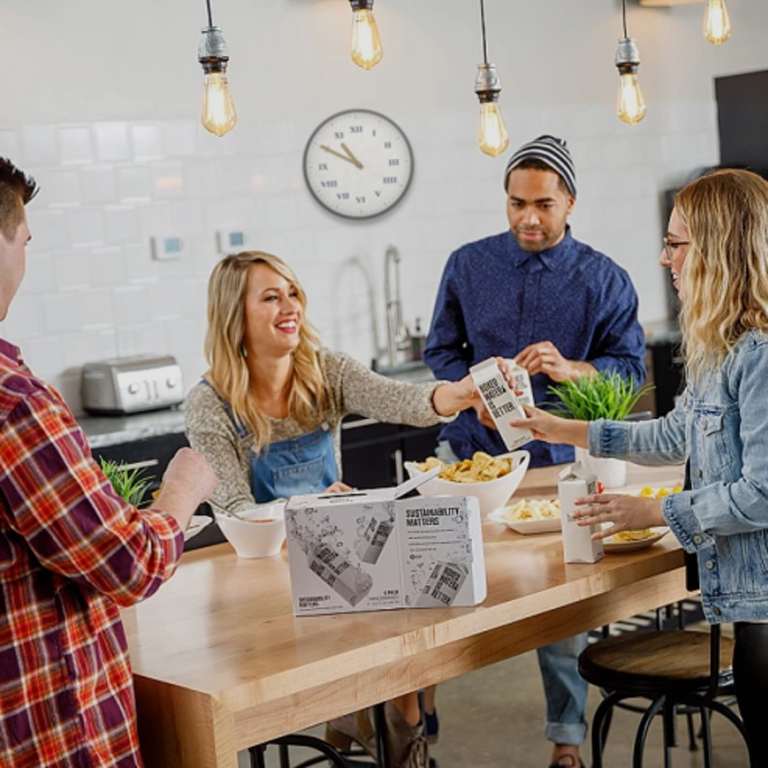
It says 10 h 50 min
